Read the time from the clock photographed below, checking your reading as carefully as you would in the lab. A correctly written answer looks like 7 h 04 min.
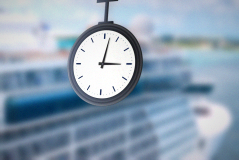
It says 3 h 02 min
